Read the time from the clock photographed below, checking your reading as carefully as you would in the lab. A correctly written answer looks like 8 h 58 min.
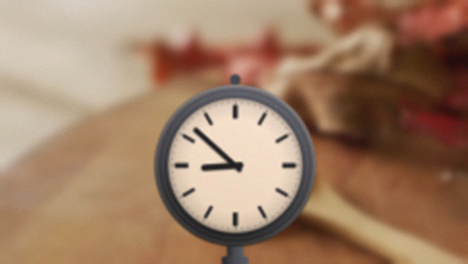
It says 8 h 52 min
